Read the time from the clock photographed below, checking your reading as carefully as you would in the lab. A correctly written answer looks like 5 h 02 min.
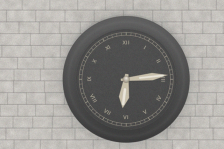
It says 6 h 14 min
